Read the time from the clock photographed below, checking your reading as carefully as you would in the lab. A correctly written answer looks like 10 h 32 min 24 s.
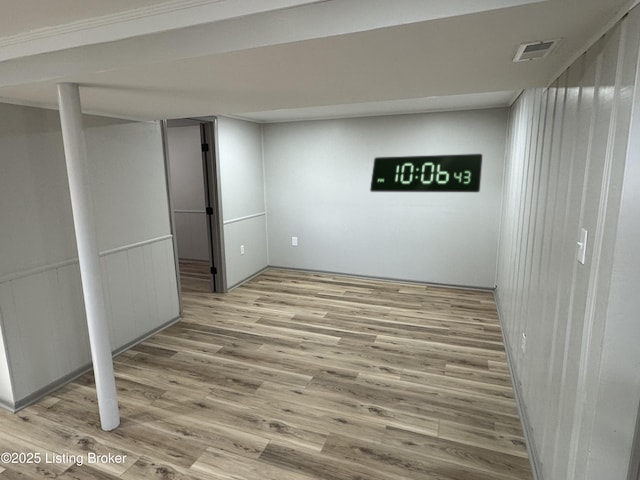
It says 10 h 06 min 43 s
